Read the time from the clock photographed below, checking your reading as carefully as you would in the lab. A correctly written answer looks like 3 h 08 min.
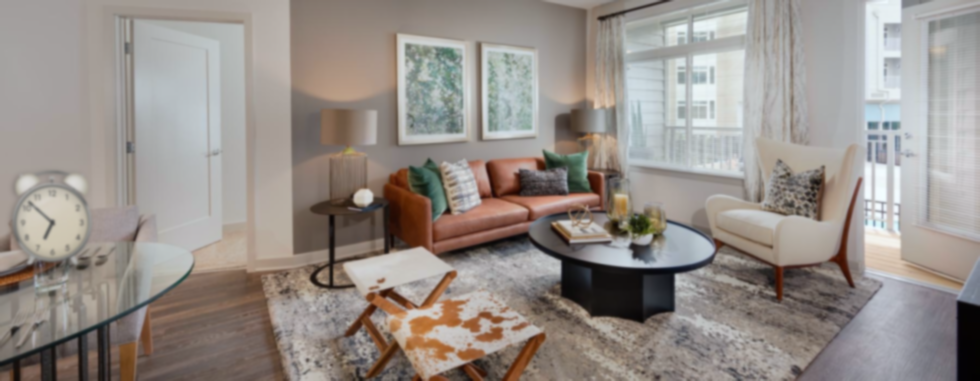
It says 6 h 52 min
